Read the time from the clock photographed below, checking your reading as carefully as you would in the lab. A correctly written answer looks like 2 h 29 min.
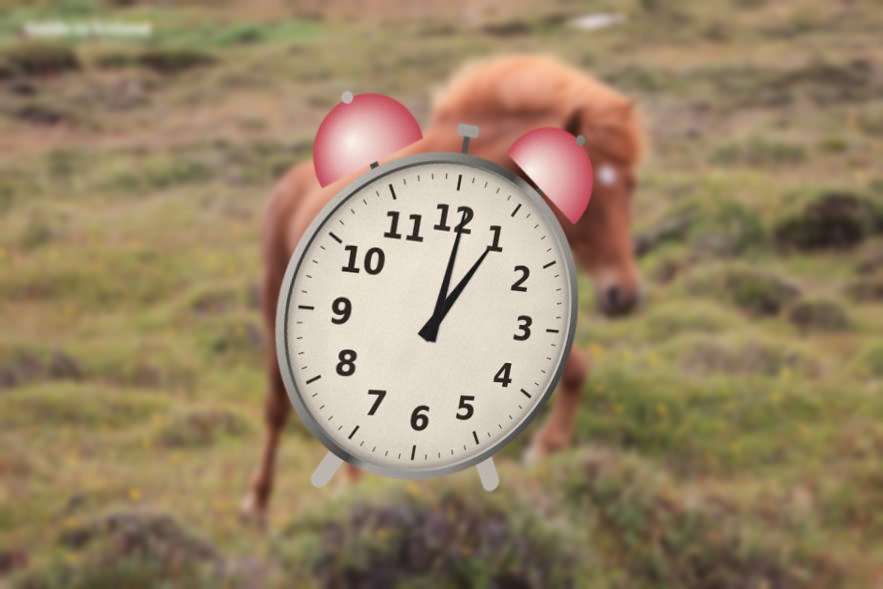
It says 1 h 01 min
